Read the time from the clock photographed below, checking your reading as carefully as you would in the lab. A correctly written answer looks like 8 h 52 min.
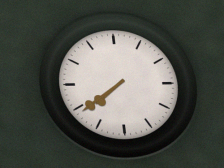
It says 7 h 39 min
